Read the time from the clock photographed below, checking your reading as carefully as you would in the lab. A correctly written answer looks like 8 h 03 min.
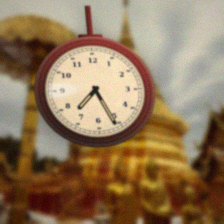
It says 7 h 26 min
